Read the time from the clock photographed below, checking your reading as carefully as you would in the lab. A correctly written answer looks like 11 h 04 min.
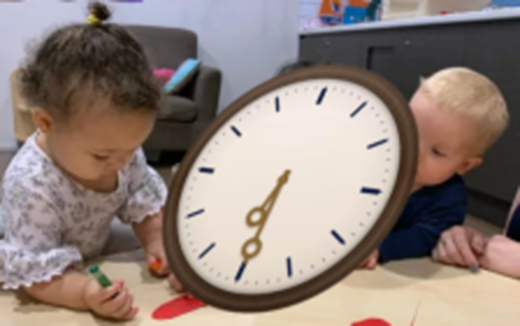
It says 6 h 30 min
